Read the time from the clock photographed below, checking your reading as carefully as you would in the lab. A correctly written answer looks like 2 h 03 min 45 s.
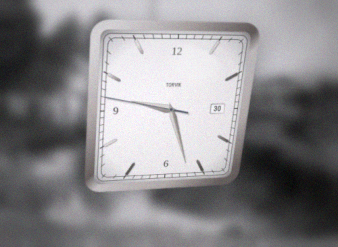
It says 9 h 26 min 47 s
